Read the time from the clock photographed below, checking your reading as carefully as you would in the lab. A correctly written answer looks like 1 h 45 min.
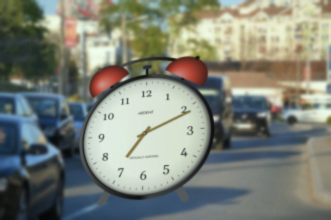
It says 7 h 11 min
